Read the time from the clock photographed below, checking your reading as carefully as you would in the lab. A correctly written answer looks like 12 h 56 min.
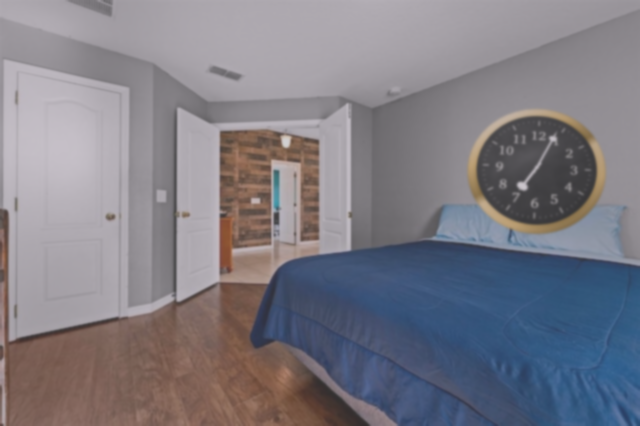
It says 7 h 04 min
